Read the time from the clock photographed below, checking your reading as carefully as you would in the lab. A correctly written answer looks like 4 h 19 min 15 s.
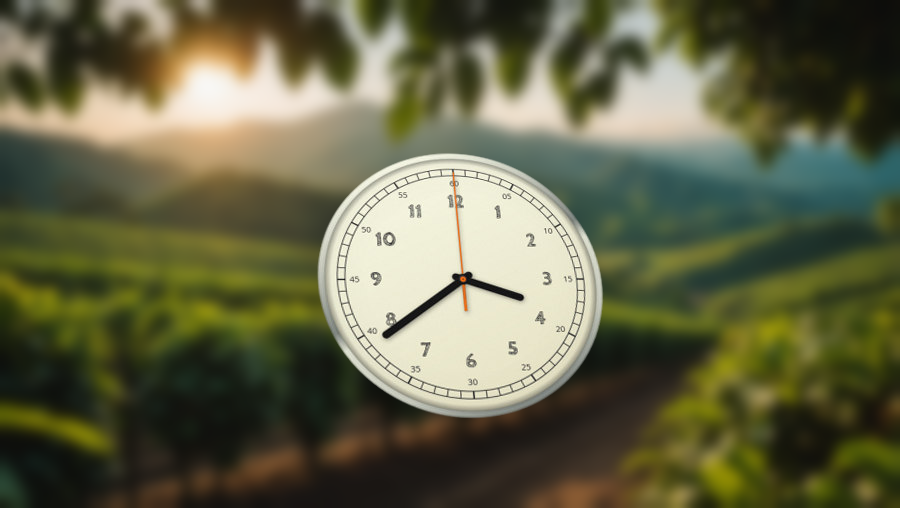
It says 3 h 39 min 00 s
